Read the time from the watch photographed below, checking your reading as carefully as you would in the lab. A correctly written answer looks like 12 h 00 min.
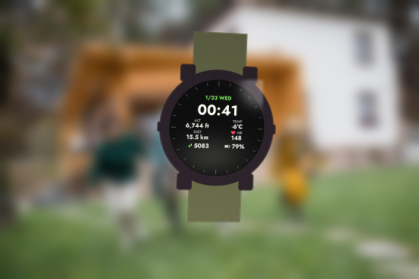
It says 0 h 41 min
